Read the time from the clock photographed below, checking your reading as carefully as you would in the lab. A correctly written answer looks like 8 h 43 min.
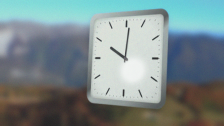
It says 10 h 01 min
